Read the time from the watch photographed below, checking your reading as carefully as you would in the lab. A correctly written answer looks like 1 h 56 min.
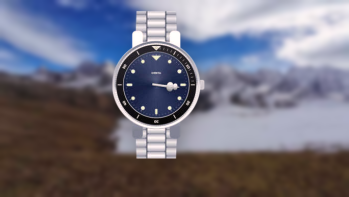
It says 3 h 16 min
